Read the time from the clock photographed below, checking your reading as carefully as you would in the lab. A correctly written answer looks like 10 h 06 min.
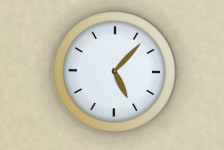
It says 5 h 07 min
